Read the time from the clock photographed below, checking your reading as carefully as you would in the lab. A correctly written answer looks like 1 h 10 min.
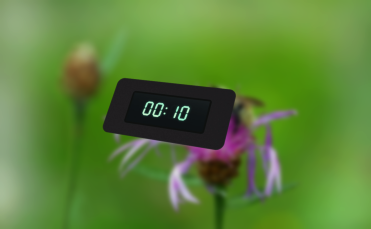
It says 0 h 10 min
